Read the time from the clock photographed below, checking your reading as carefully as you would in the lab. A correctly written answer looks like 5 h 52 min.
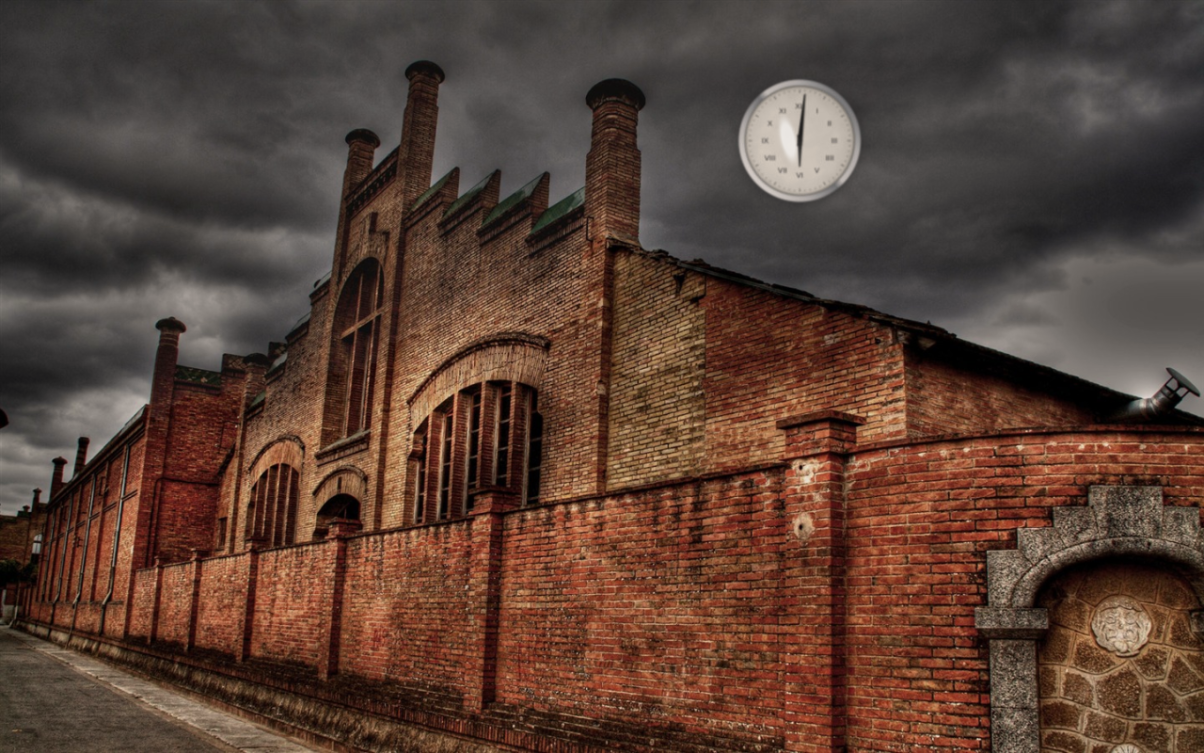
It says 6 h 01 min
